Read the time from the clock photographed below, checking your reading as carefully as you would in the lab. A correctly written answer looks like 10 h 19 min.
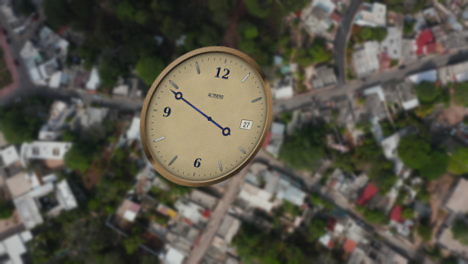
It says 3 h 49 min
